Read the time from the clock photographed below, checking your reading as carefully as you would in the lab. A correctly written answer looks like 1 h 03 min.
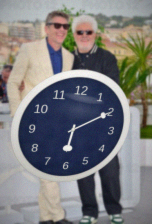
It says 6 h 10 min
